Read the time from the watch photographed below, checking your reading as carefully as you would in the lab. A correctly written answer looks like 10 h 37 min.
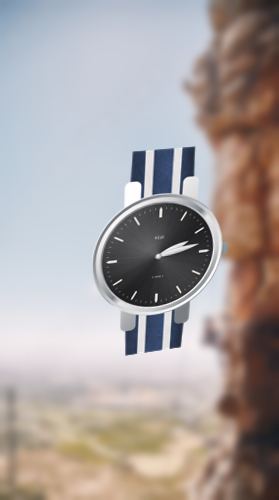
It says 2 h 13 min
